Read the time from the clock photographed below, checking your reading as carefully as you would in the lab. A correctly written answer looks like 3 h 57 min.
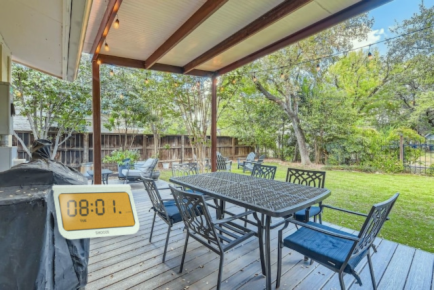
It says 8 h 01 min
